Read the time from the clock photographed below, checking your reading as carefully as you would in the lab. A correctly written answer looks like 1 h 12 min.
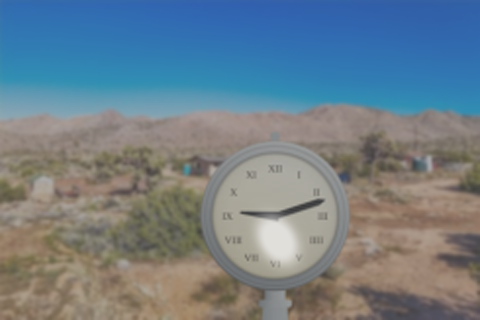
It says 9 h 12 min
